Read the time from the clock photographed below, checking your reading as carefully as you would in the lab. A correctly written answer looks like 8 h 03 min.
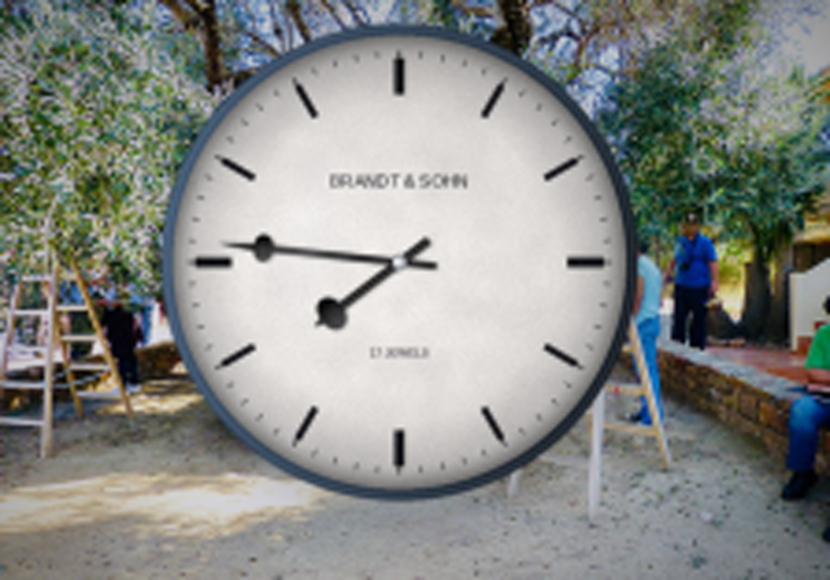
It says 7 h 46 min
